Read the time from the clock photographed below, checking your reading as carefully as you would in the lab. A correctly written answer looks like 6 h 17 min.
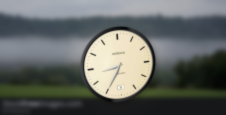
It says 8 h 35 min
